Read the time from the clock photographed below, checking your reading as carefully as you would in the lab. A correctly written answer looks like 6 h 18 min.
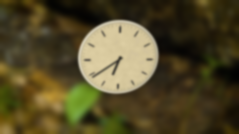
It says 6 h 39 min
